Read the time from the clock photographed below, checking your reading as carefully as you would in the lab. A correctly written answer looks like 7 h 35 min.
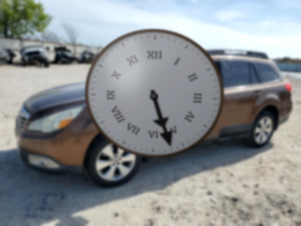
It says 5 h 27 min
